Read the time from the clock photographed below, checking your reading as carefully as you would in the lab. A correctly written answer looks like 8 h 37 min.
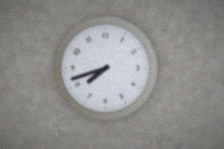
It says 7 h 42 min
